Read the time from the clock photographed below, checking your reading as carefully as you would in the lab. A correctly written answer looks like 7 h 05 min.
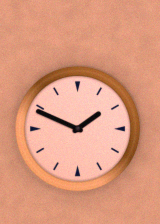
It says 1 h 49 min
